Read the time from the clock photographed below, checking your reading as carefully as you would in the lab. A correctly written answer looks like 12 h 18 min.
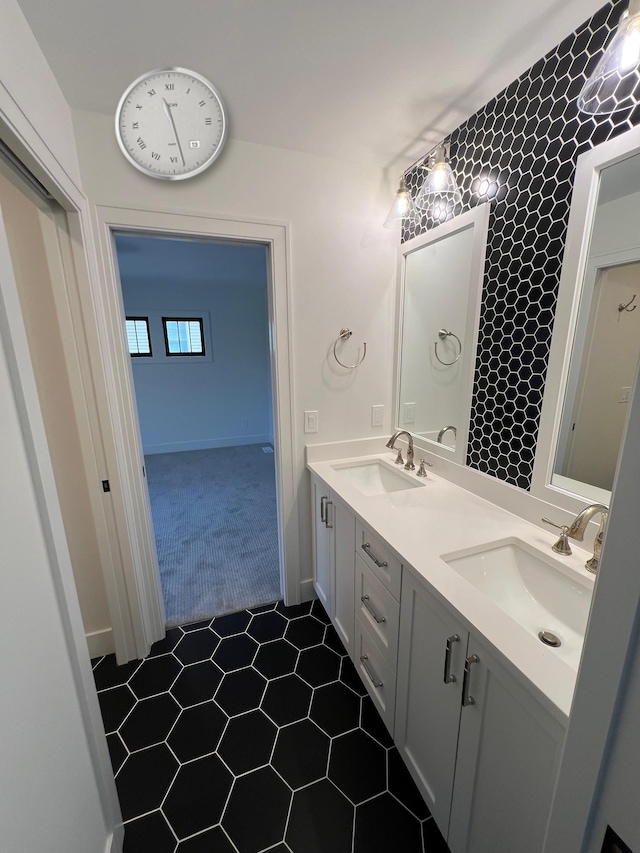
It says 11 h 28 min
